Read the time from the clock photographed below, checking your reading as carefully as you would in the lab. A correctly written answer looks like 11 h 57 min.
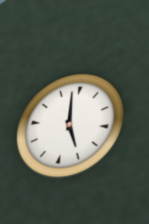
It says 4 h 58 min
